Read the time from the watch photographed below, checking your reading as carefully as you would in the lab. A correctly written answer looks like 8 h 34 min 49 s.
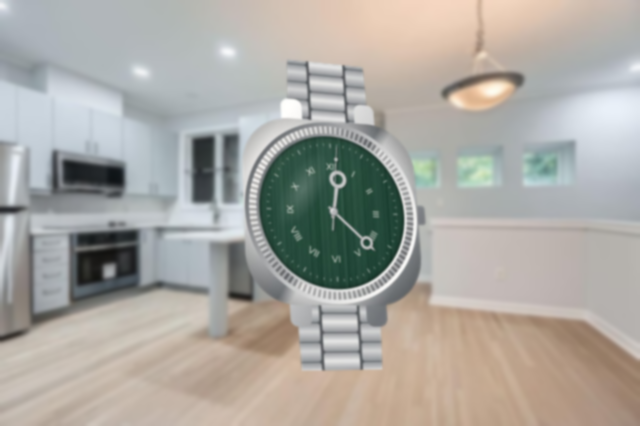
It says 12 h 22 min 01 s
